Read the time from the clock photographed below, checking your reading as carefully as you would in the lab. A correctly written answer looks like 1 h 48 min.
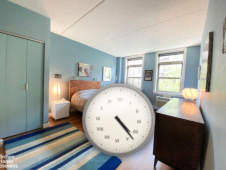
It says 4 h 23 min
